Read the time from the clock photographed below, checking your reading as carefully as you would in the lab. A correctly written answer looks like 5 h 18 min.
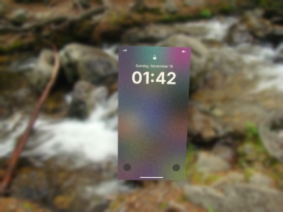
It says 1 h 42 min
